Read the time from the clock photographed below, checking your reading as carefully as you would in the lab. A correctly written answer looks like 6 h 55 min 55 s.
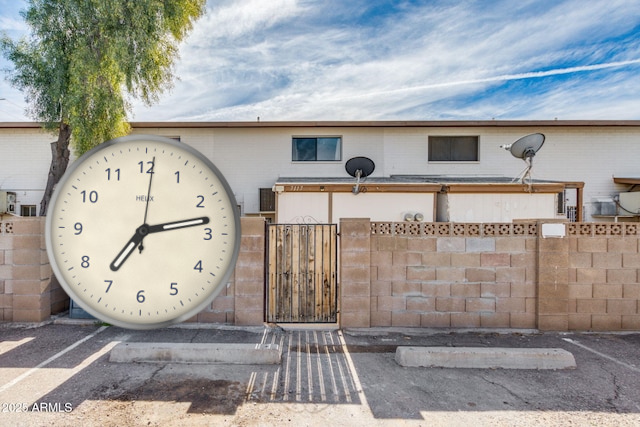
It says 7 h 13 min 01 s
